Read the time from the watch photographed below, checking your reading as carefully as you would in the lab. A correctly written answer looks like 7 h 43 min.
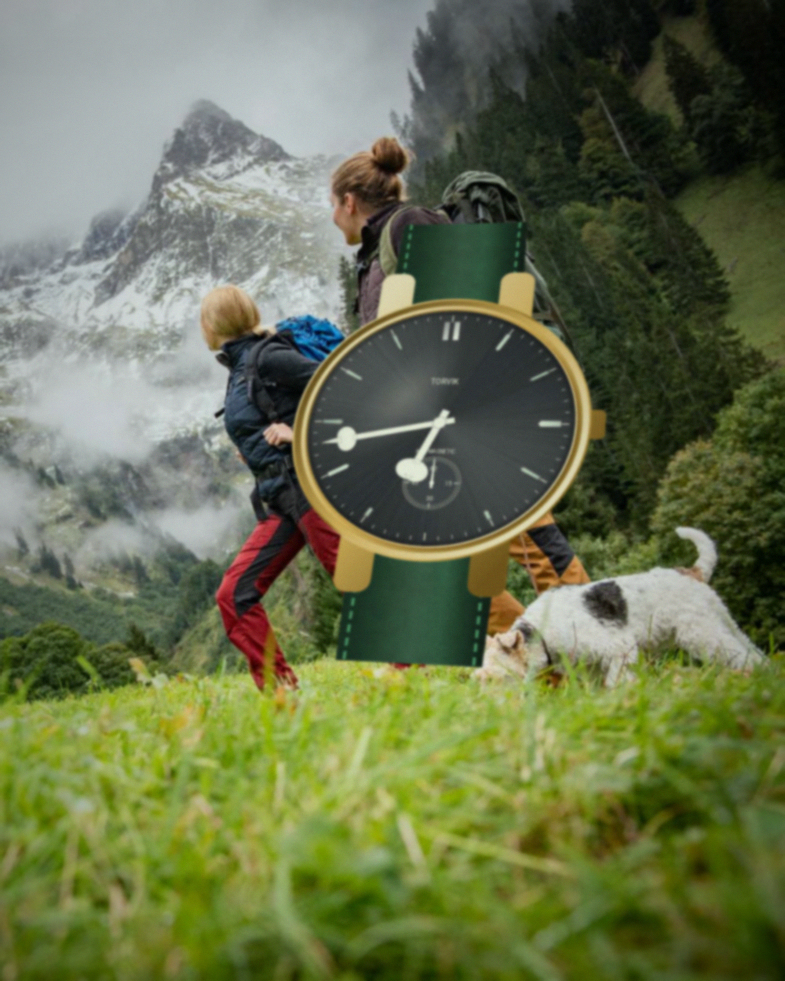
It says 6 h 43 min
